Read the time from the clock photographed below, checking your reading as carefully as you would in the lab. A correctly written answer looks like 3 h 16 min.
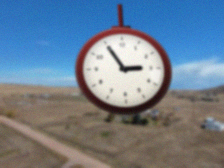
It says 2 h 55 min
